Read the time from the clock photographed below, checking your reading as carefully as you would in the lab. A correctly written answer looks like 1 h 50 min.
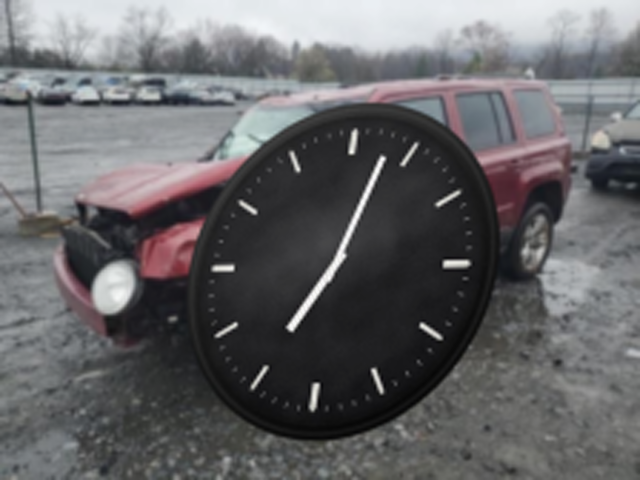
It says 7 h 03 min
